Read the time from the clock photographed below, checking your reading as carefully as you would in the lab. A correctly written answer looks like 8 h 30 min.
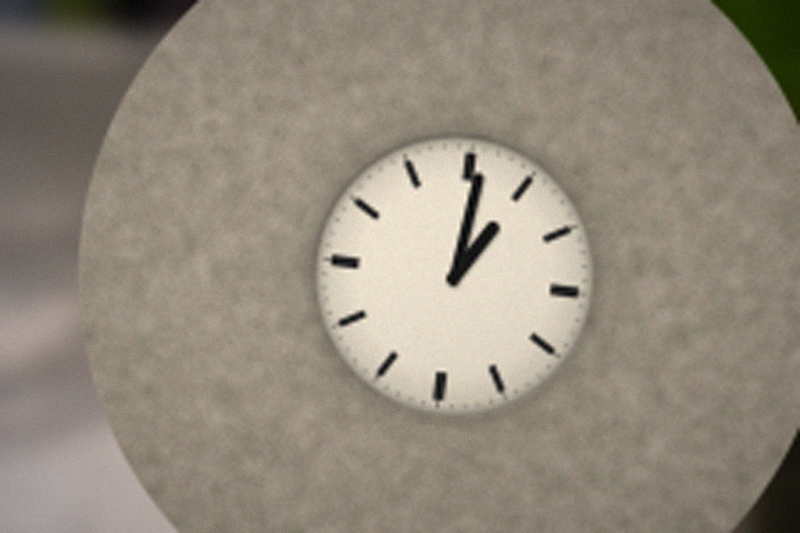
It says 1 h 01 min
